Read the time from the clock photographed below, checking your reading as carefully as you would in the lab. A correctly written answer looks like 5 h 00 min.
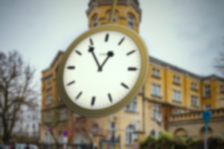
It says 12 h 54 min
